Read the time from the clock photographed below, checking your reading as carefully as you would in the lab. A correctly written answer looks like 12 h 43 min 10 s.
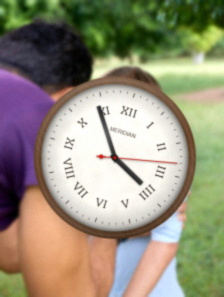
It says 3 h 54 min 13 s
